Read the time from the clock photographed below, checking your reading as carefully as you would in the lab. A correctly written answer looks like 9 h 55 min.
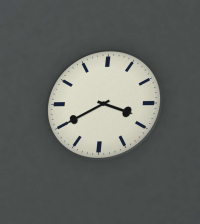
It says 3 h 40 min
